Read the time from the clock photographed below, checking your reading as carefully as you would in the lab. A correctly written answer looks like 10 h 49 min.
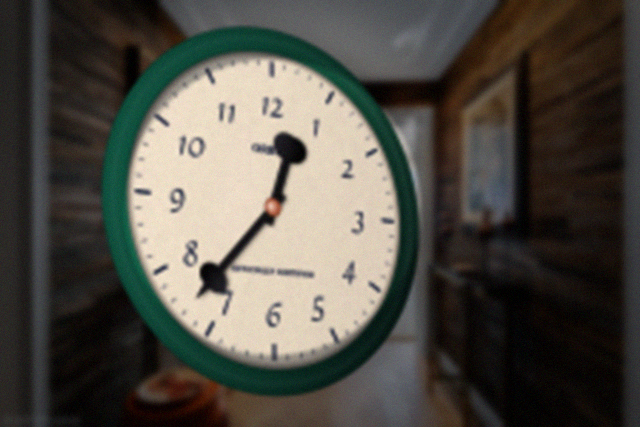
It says 12 h 37 min
